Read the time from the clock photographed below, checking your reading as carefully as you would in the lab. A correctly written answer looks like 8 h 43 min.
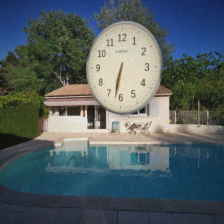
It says 6 h 32 min
